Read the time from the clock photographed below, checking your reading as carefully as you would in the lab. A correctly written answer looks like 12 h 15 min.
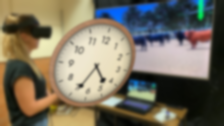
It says 4 h 34 min
